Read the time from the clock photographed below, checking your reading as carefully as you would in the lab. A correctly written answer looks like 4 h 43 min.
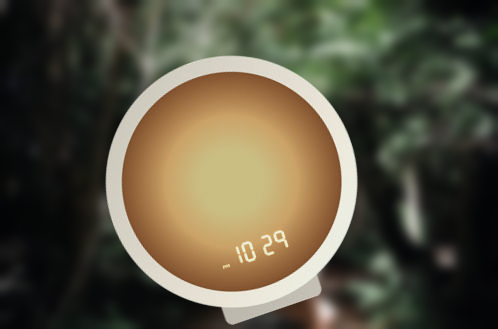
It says 10 h 29 min
